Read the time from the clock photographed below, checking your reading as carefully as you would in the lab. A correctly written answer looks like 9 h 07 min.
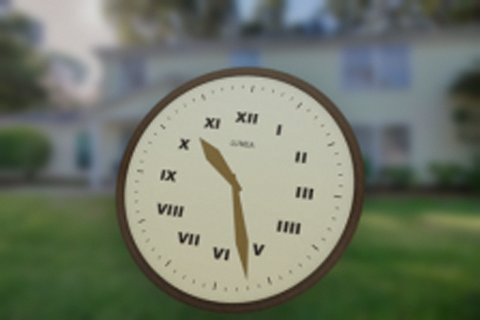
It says 10 h 27 min
